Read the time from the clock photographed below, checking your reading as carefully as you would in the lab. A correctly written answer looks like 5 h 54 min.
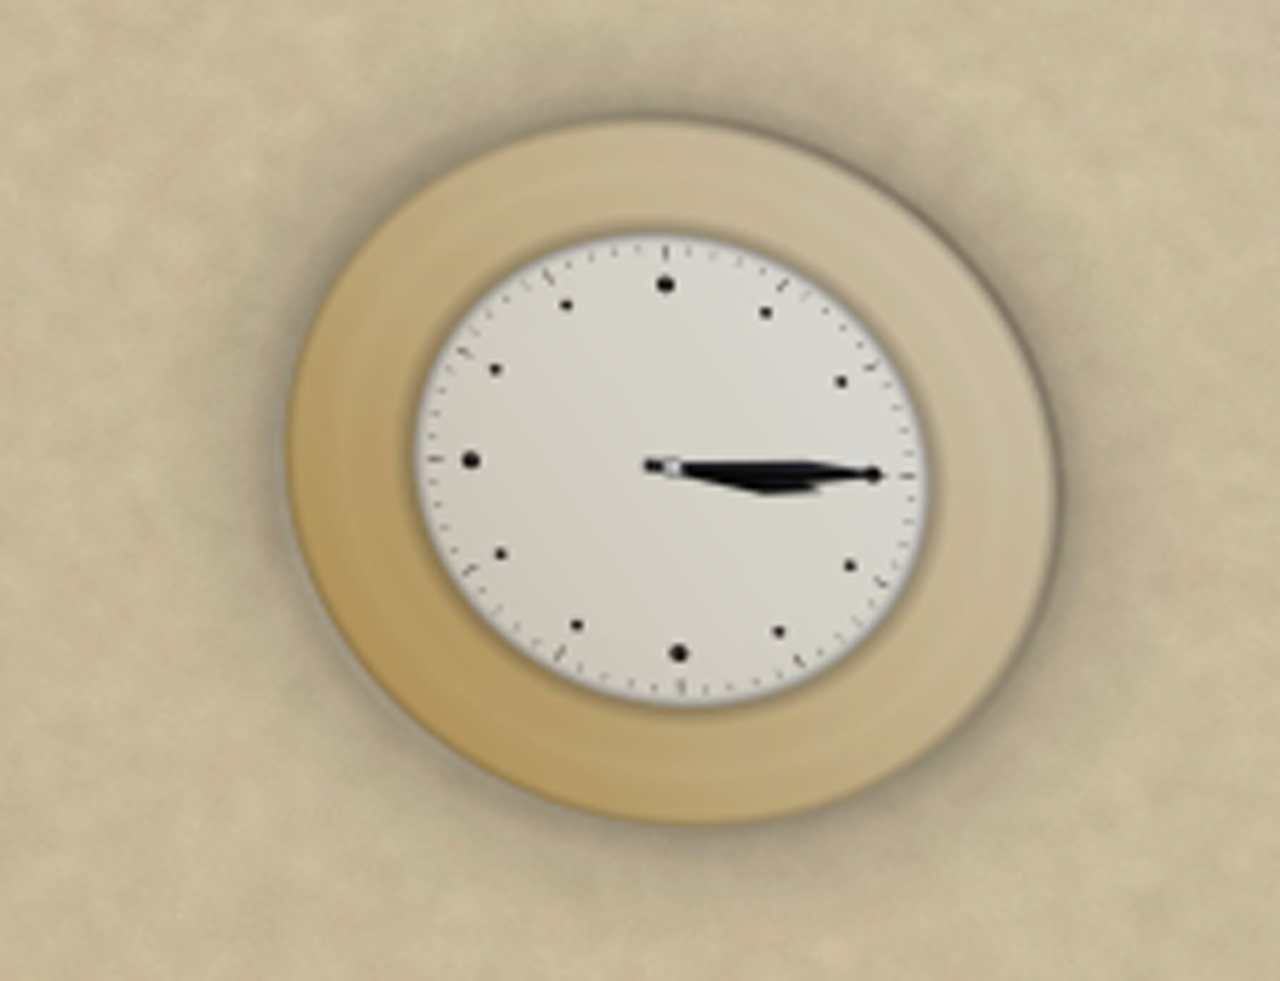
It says 3 h 15 min
